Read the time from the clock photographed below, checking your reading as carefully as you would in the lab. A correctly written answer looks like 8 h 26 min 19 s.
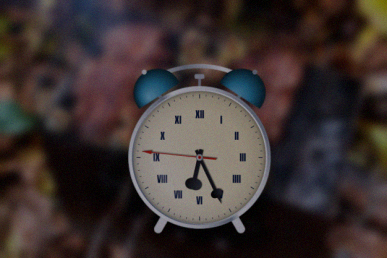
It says 6 h 25 min 46 s
